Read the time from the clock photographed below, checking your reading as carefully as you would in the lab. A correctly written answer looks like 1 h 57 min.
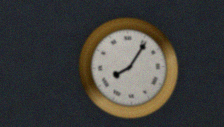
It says 8 h 06 min
